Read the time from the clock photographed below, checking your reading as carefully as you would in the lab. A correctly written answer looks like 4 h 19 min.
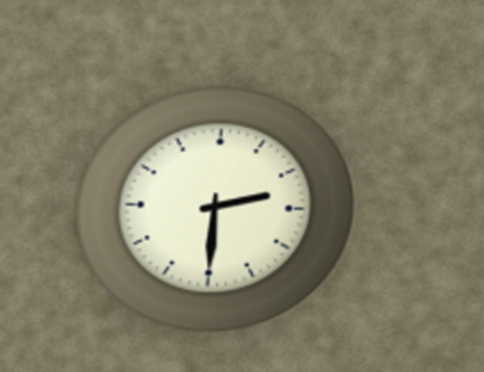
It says 2 h 30 min
